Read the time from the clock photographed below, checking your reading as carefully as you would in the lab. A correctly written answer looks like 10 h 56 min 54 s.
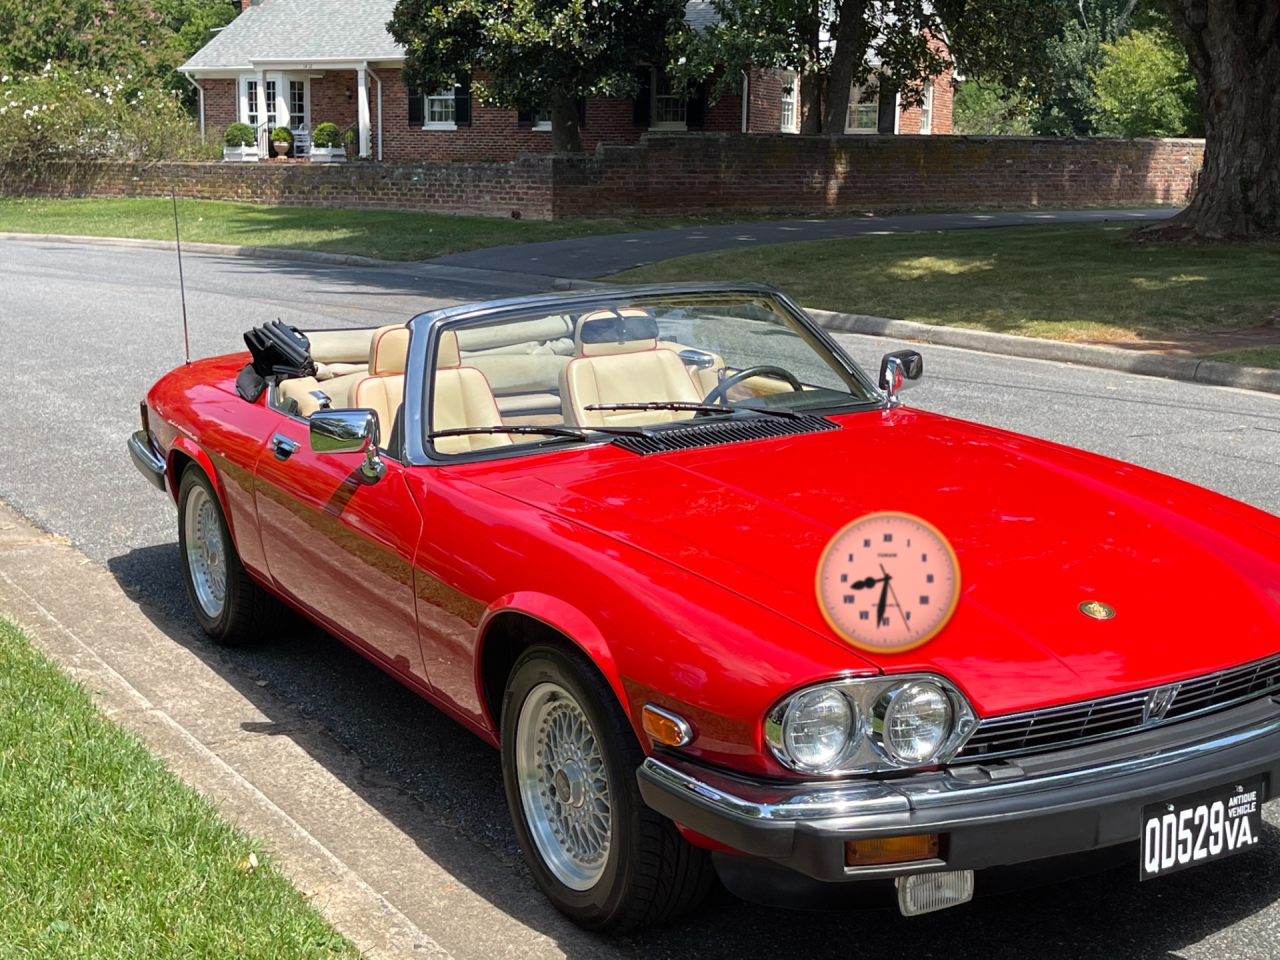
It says 8 h 31 min 26 s
